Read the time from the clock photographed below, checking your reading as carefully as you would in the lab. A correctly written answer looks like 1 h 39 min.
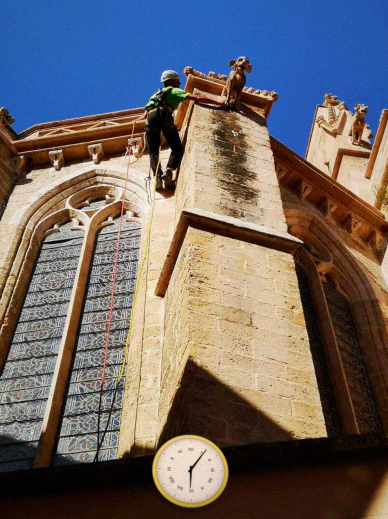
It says 6 h 06 min
